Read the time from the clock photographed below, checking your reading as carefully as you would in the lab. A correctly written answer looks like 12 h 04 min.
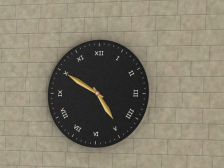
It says 4 h 50 min
